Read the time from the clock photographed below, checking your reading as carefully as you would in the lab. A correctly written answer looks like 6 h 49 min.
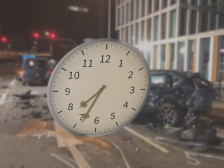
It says 7 h 34 min
